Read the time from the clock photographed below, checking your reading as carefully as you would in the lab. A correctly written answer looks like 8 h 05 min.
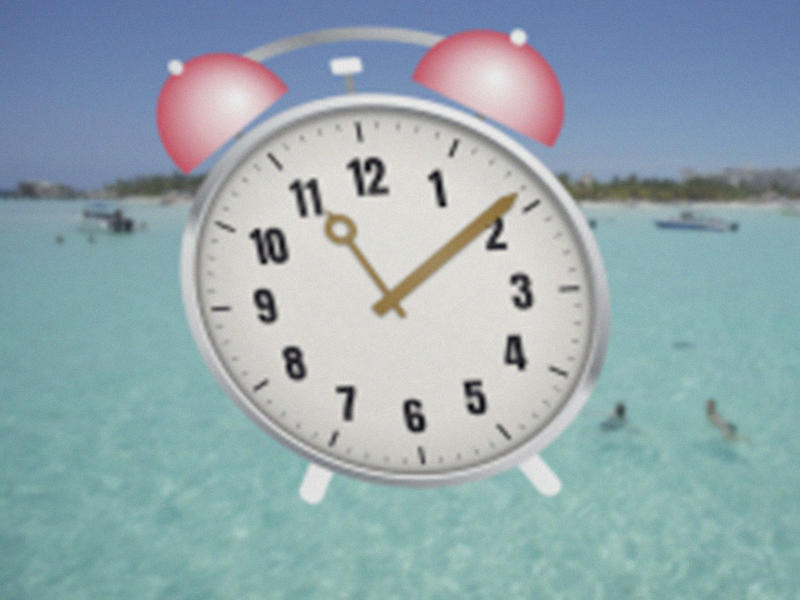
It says 11 h 09 min
